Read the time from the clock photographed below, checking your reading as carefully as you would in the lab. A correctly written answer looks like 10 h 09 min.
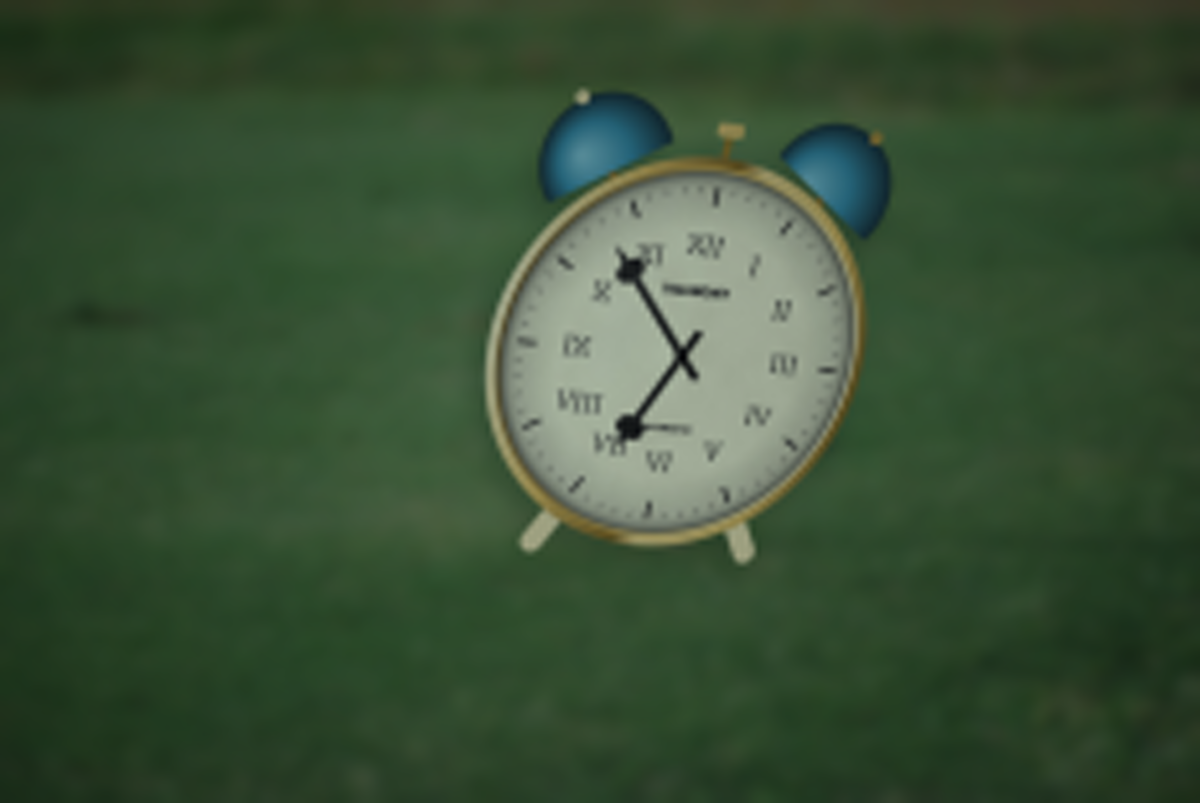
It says 6 h 53 min
